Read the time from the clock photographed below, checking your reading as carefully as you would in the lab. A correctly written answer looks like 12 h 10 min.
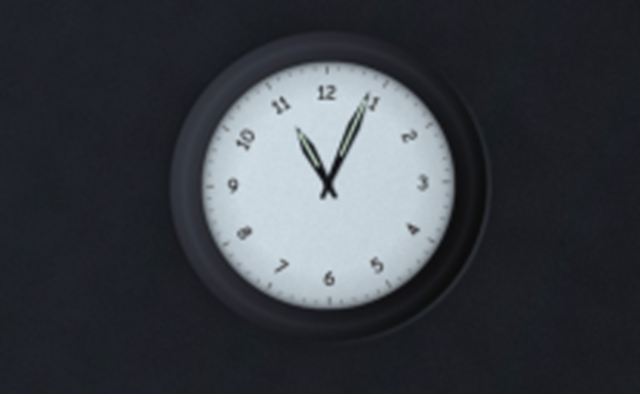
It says 11 h 04 min
